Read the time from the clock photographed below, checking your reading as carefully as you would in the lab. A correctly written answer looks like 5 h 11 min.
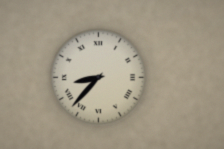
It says 8 h 37 min
